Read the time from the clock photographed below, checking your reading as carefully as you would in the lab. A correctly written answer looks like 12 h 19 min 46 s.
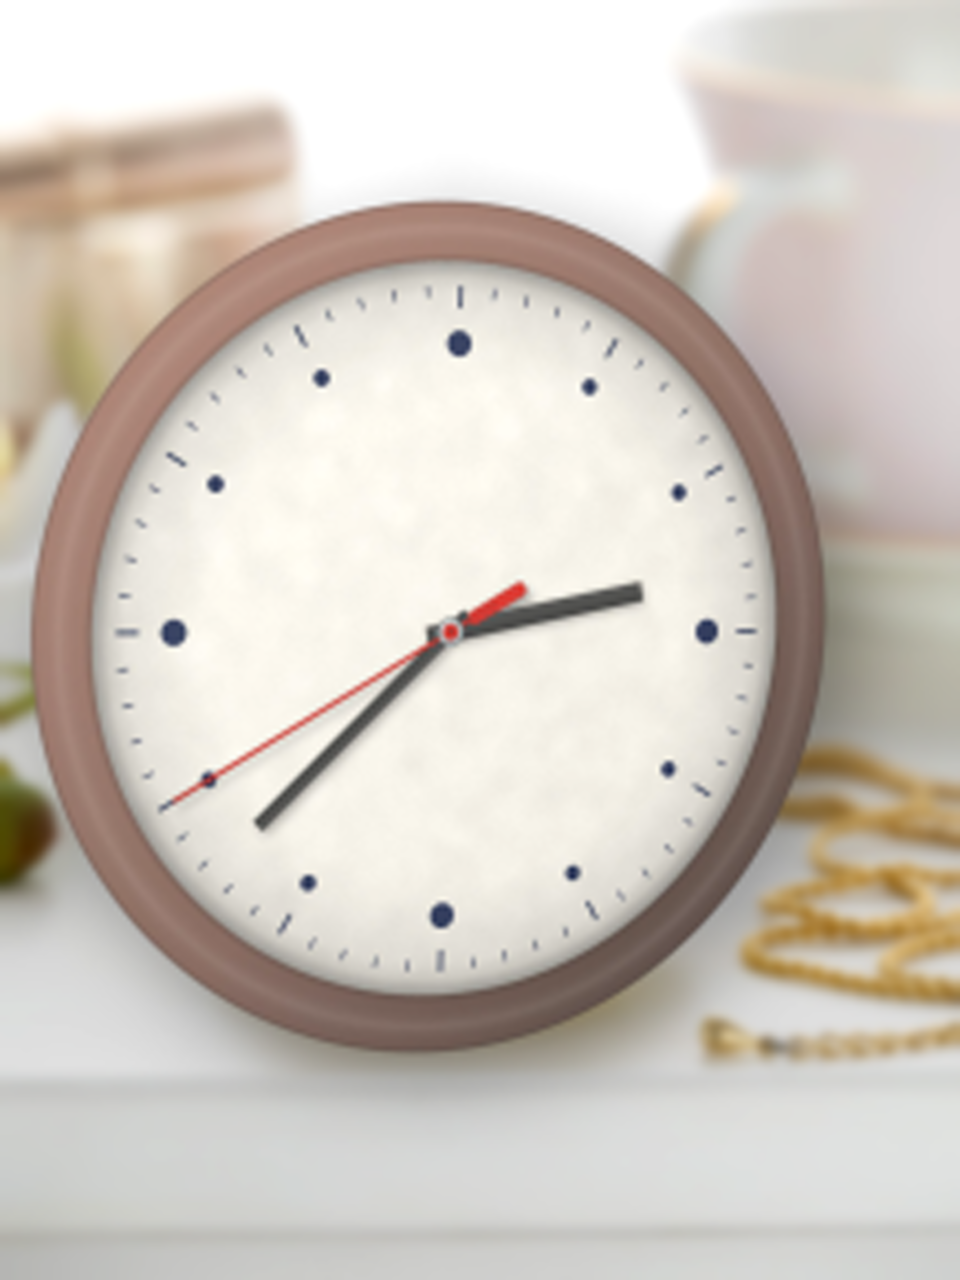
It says 2 h 37 min 40 s
